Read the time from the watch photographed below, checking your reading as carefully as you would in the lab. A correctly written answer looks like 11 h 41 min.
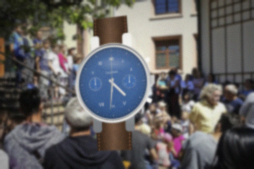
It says 4 h 31 min
